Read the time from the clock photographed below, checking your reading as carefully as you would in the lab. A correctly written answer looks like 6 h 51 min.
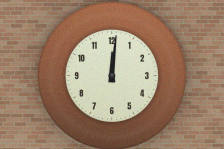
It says 12 h 01 min
